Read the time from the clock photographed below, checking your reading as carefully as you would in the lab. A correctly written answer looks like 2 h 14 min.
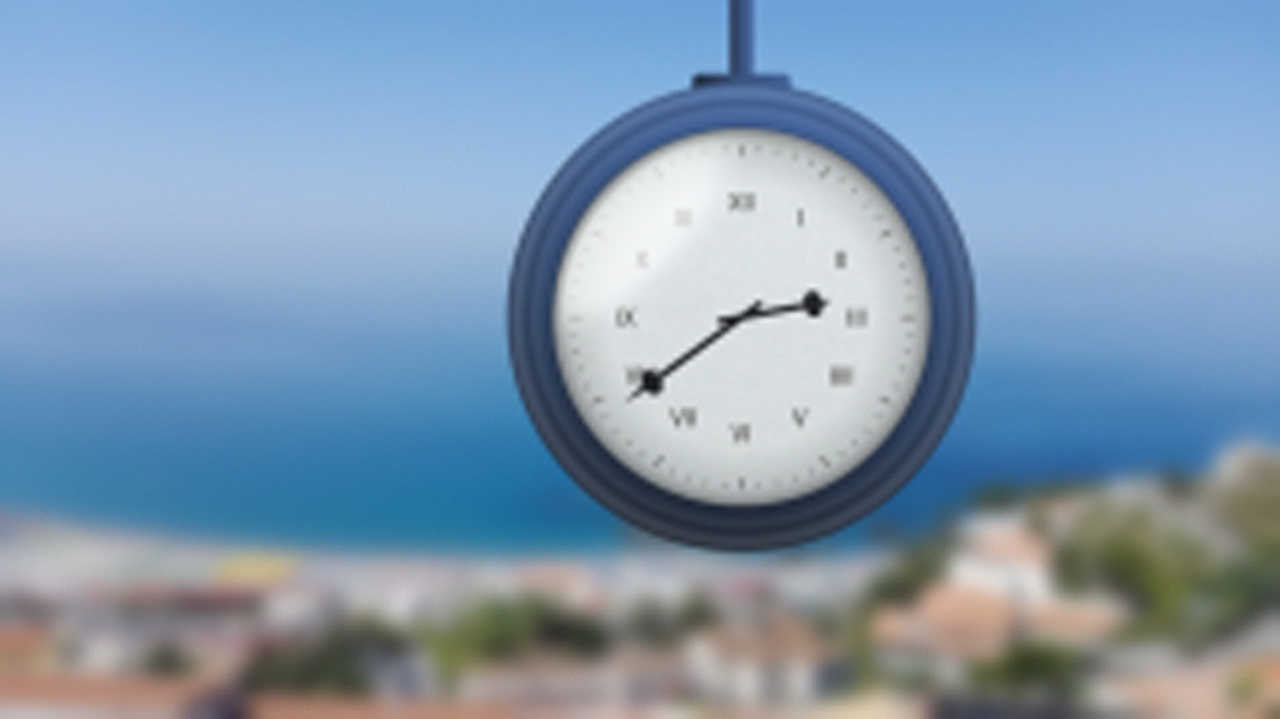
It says 2 h 39 min
